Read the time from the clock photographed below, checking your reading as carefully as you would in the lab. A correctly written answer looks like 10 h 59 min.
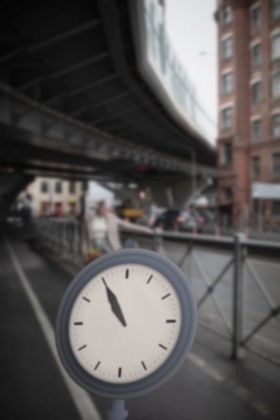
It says 10 h 55 min
